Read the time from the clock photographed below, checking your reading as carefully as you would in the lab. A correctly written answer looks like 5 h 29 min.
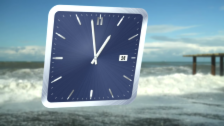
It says 12 h 58 min
